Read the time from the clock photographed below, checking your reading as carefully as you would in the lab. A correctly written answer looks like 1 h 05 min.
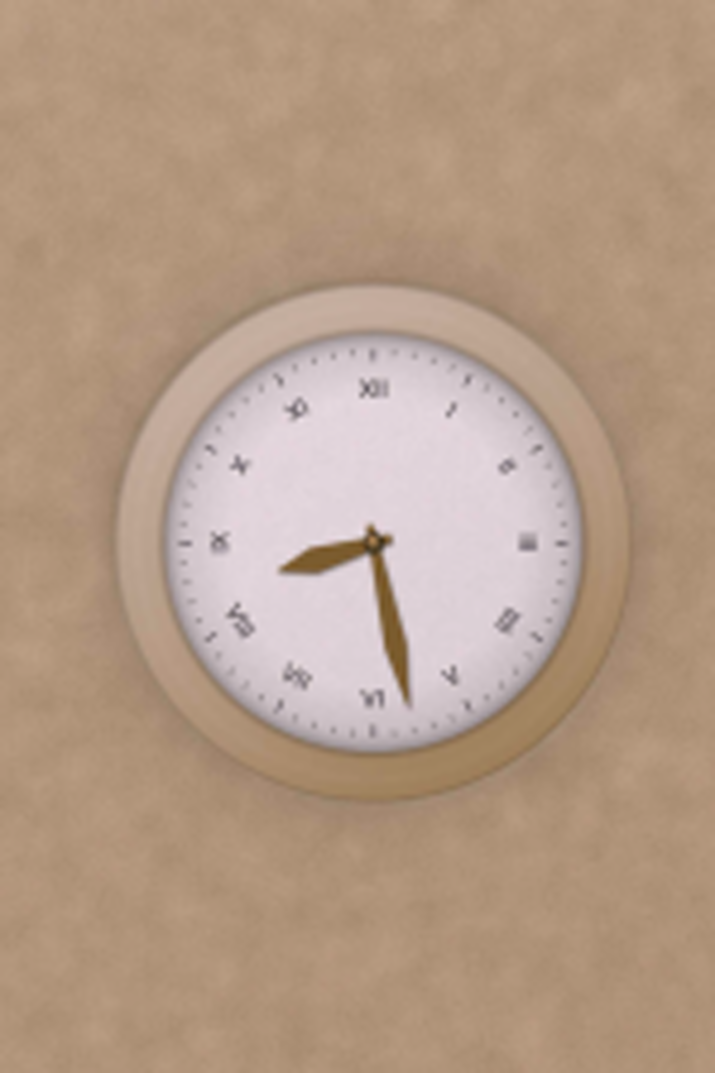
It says 8 h 28 min
